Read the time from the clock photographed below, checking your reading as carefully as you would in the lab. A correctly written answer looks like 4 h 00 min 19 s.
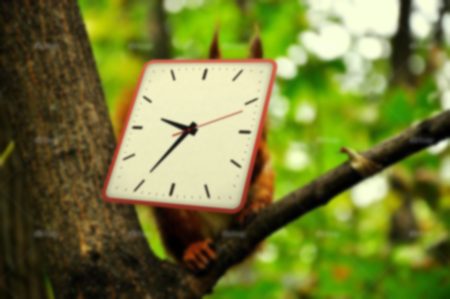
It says 9 h 35 min 11 s
